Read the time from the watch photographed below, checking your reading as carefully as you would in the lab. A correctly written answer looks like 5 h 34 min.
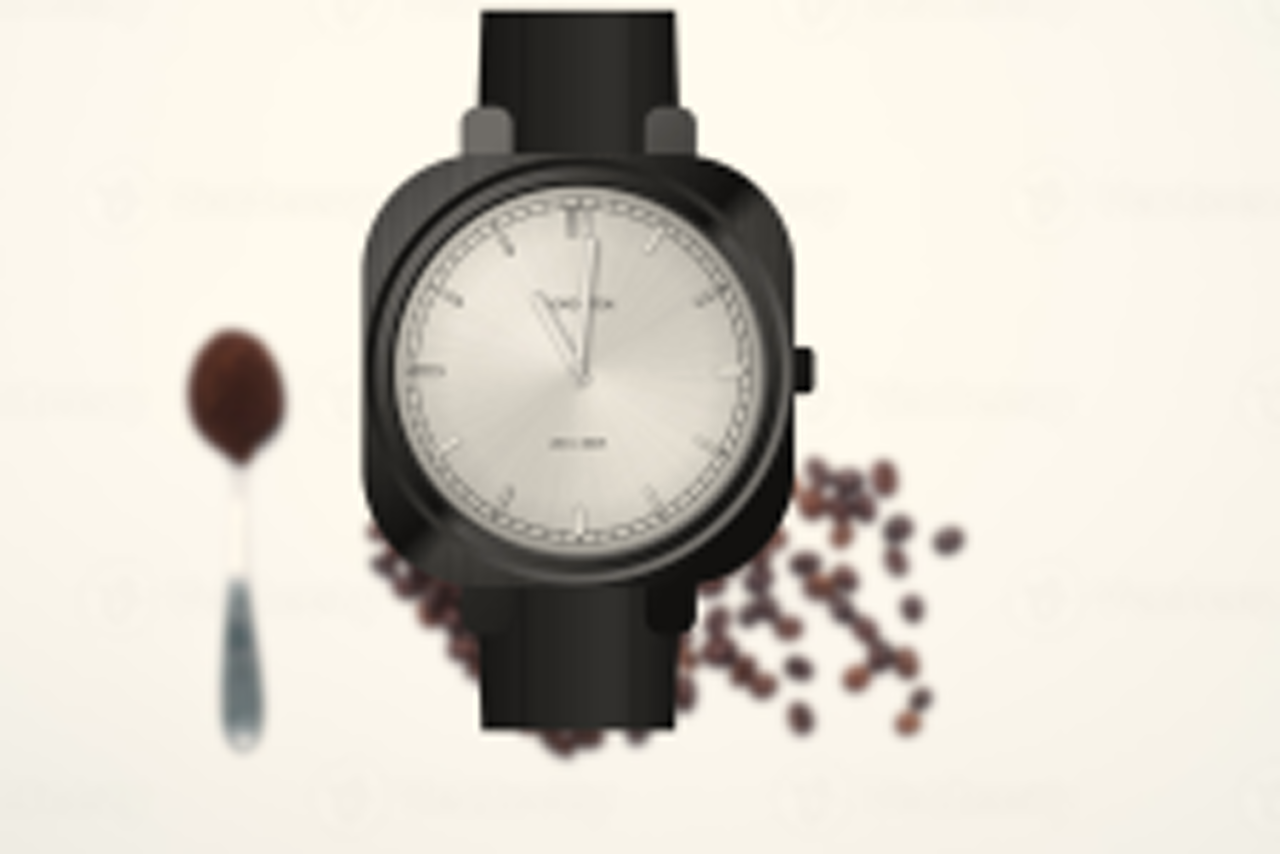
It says 11 h 01 min
